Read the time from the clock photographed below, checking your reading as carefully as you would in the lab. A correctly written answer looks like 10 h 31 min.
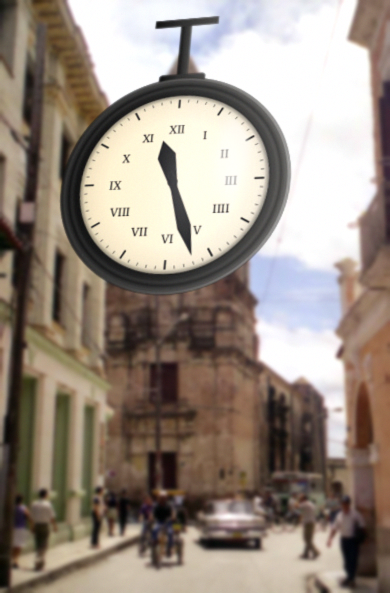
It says 11 h 27 min
